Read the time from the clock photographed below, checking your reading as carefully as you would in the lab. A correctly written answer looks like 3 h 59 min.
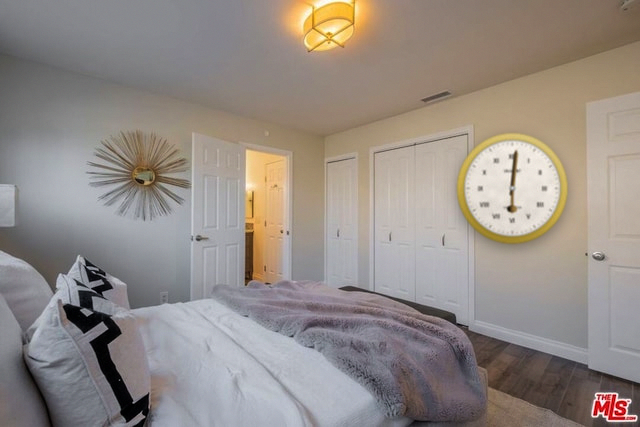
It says 6 h 01 min
